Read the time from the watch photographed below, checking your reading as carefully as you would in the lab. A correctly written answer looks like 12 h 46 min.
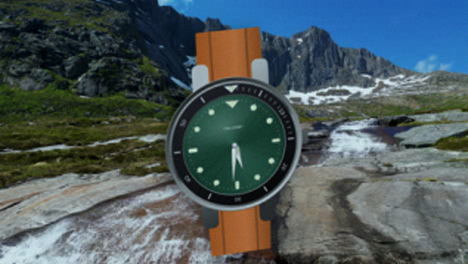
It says 5 h 31 min
